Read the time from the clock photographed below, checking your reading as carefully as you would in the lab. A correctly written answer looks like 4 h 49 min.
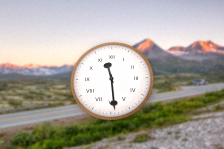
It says 11 h 29 min
